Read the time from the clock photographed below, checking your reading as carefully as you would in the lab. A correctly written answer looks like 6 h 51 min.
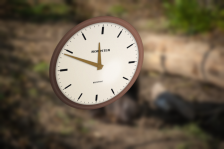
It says 11 h 49 min
